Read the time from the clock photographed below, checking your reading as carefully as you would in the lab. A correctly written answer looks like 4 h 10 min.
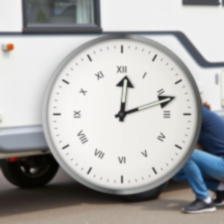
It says 12 h 12 min
